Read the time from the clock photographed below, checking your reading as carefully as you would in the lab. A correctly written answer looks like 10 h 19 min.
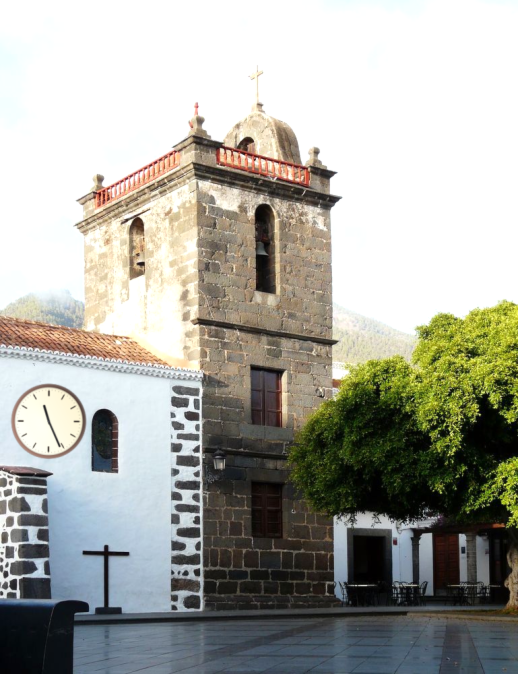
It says 11 h 26 min
